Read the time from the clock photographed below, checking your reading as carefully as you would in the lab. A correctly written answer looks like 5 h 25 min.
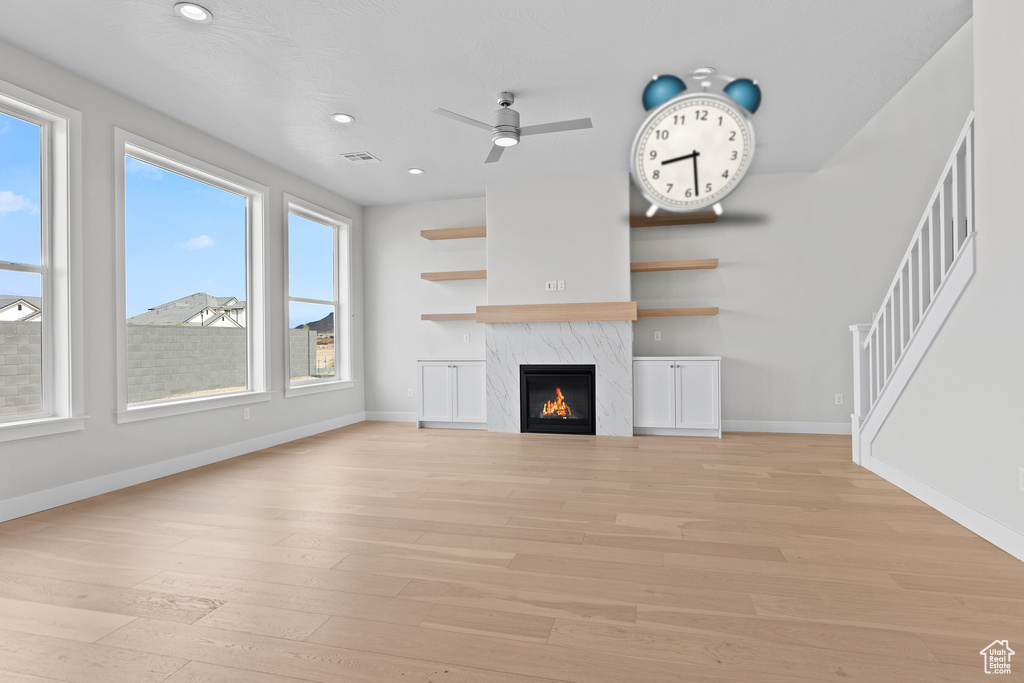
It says 8 h 28 min
